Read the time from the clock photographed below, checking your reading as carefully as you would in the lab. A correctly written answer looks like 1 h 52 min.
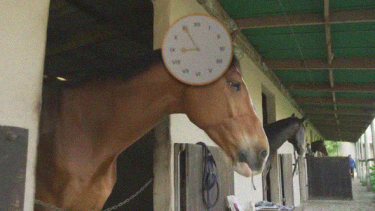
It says 8 h 55 min
